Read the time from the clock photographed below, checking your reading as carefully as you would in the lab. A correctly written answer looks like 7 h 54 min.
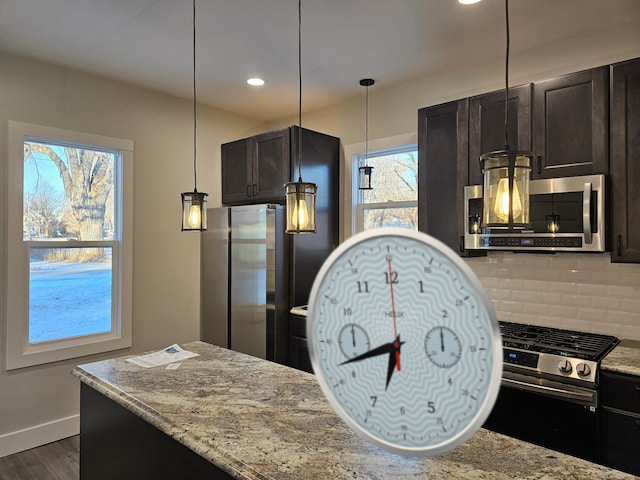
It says 6 h 42 min
